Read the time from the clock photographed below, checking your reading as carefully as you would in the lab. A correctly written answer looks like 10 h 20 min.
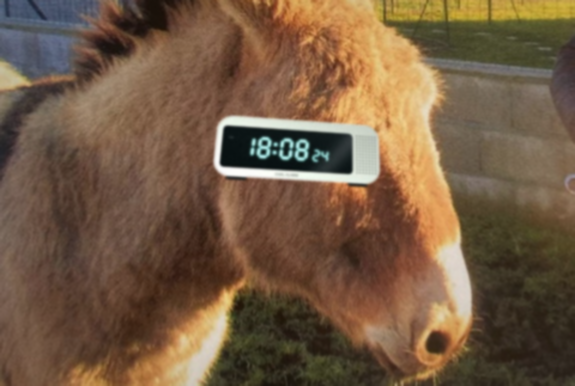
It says 18 h 08 min
